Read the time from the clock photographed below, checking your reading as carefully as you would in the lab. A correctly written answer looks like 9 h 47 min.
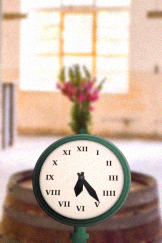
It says 6 h 24 min
